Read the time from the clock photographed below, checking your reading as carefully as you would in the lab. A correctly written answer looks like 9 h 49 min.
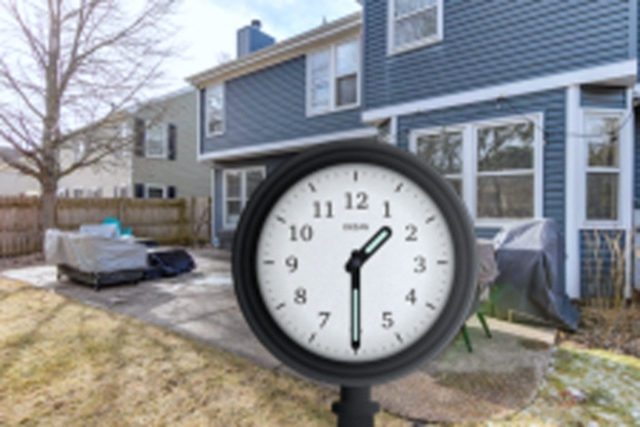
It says 1 h 30 min
